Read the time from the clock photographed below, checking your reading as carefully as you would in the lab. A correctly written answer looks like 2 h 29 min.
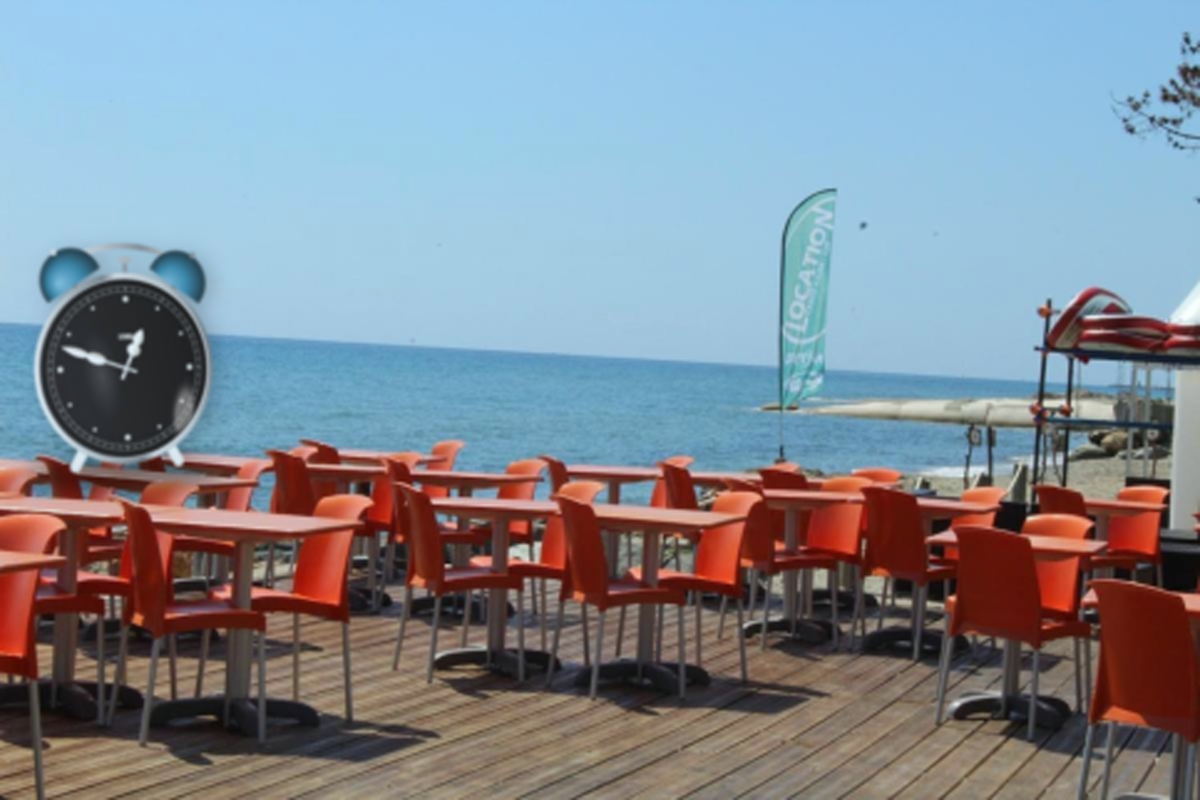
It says 12 h 48 min
